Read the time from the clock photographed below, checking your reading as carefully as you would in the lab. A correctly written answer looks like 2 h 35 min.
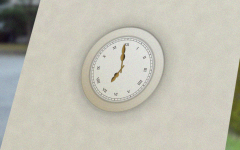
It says 6 h 59 min
